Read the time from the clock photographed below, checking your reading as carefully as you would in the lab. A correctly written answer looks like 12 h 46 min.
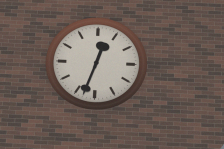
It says 12 h 33 min
